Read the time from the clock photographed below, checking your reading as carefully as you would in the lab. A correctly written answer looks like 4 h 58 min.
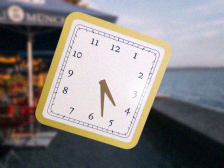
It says 4 h 27 min
